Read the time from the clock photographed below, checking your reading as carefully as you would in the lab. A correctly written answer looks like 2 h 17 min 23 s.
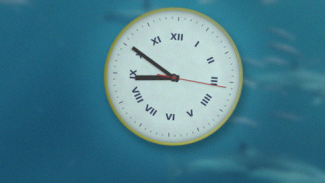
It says 8 h 50 min 16 s
